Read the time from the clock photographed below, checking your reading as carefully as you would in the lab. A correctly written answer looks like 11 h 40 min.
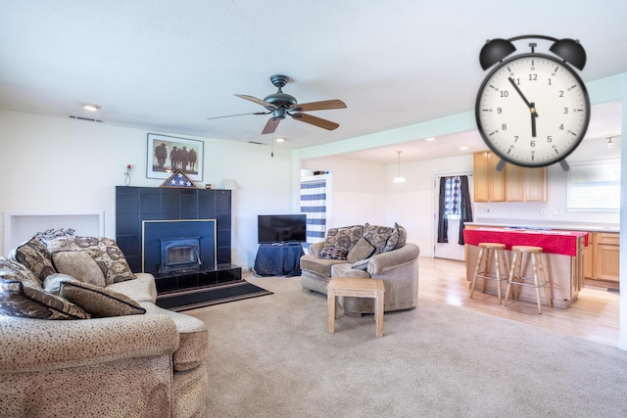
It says 5 h 54 min
